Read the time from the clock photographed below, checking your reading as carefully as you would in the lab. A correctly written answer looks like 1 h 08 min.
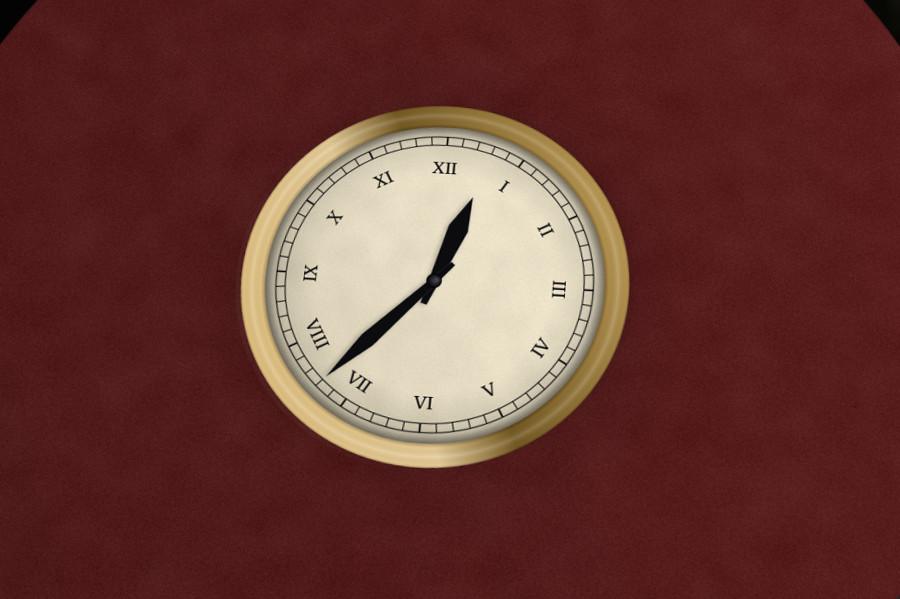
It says 12 h 37 min
